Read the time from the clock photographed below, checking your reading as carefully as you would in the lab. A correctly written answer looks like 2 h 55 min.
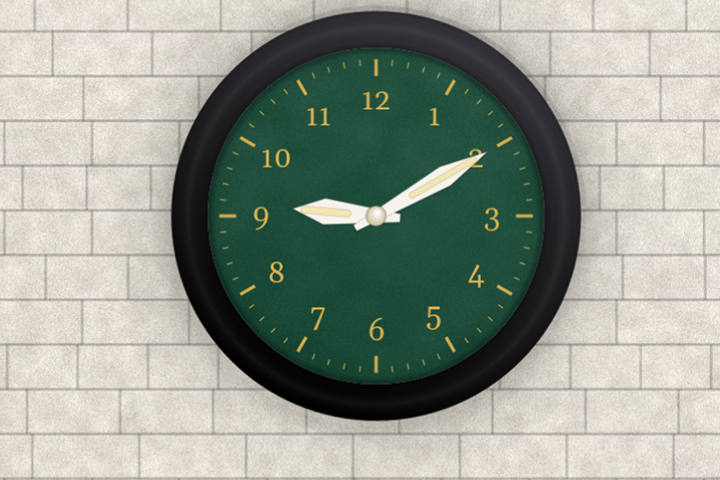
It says 9 h 10 min
